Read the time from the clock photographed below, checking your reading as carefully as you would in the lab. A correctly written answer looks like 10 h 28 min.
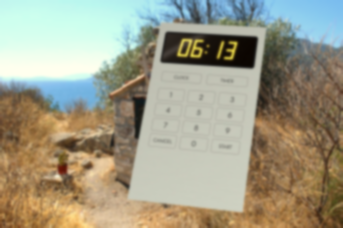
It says 6 h 13 min
